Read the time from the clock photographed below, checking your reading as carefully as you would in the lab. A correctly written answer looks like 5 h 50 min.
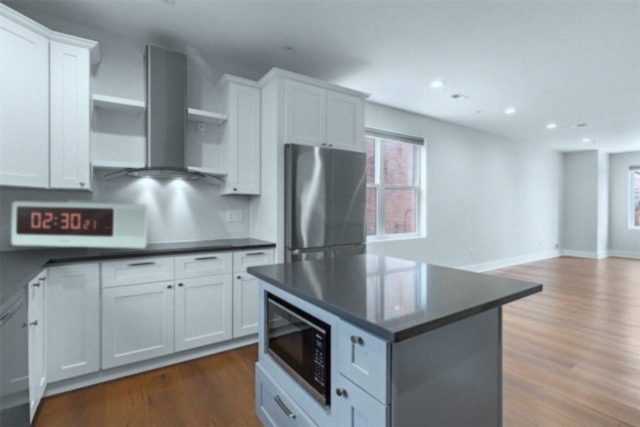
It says 2 h 30 min
